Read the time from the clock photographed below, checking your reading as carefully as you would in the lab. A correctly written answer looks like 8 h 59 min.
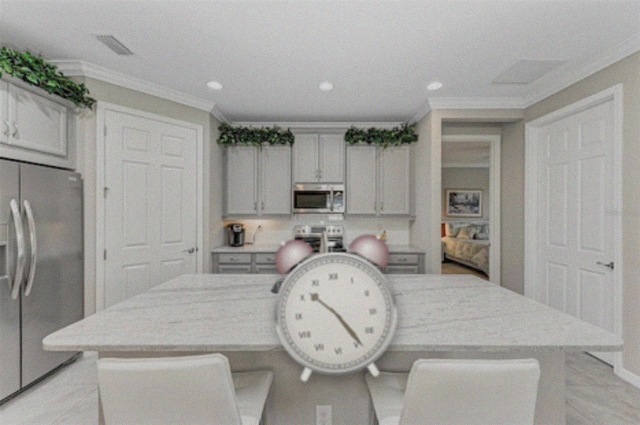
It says 10 h 24 min
